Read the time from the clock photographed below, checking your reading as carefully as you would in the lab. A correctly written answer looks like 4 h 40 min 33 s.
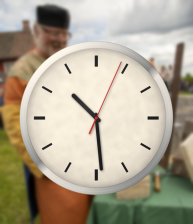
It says 10 h 29 min 04 s
